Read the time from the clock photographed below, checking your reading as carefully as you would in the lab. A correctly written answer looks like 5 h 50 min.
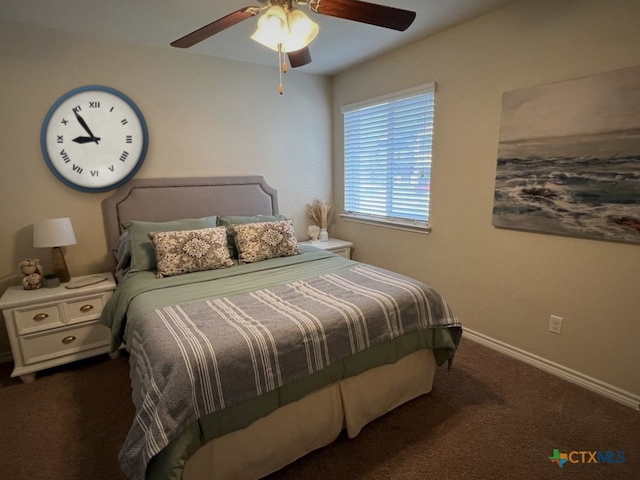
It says 8 h 54 min
